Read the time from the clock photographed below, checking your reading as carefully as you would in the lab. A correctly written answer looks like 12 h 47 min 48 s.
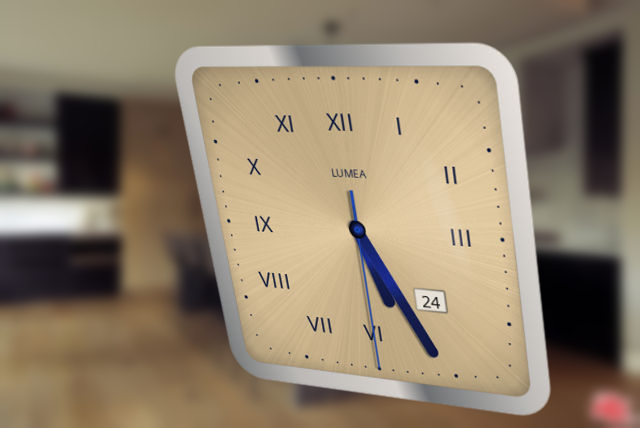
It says 5 h 25 min 30 s
